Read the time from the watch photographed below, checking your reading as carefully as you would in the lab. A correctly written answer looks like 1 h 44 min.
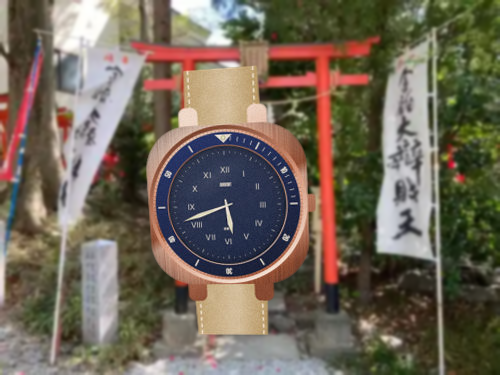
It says 5 h 42 min
